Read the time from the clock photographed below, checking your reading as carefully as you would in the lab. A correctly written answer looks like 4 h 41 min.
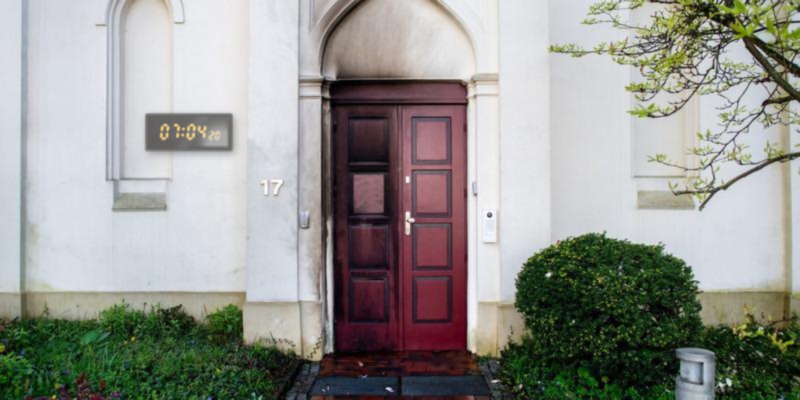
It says 7 h 04 min
